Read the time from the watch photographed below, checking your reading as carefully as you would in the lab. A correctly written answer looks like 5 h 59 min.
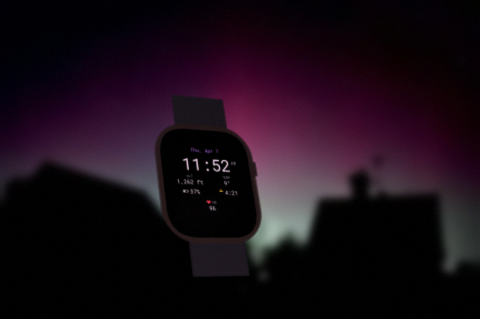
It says 11 h 52 min
